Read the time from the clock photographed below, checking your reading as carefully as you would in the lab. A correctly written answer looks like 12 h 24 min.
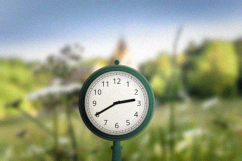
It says 2 h 40 min
